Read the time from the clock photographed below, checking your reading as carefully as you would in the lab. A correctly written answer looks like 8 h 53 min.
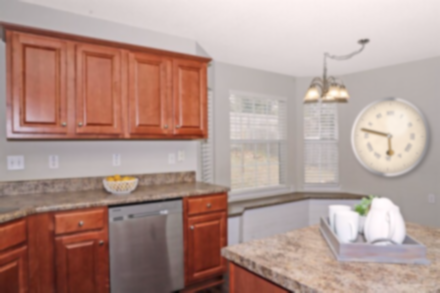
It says 5 h 47 min
